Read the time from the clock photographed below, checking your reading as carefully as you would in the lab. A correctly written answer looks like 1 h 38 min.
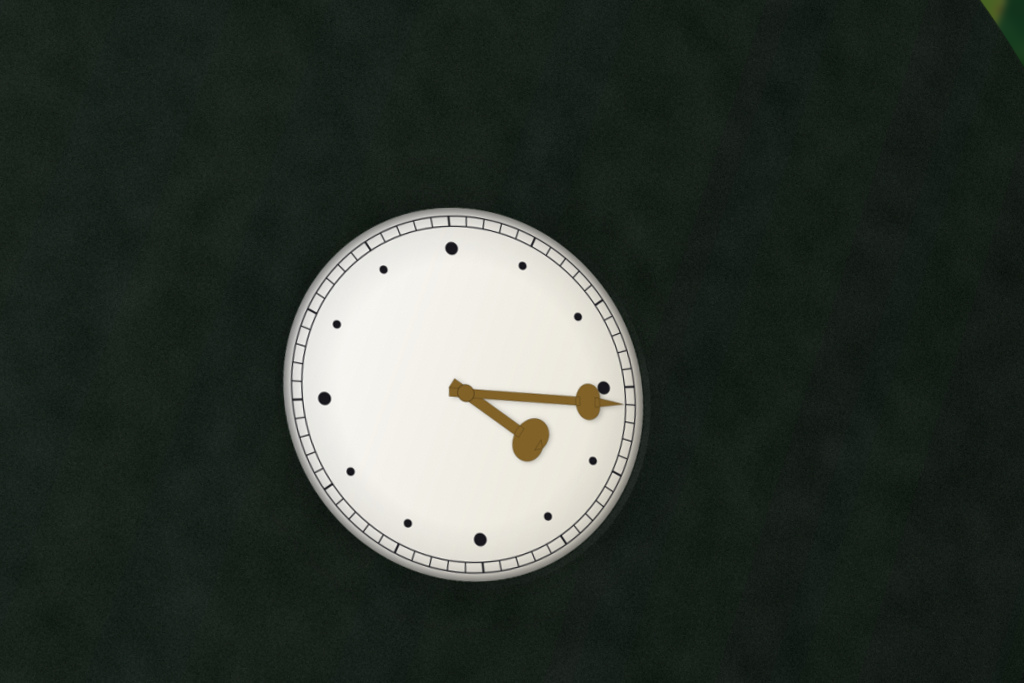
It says 4 h 16 min
